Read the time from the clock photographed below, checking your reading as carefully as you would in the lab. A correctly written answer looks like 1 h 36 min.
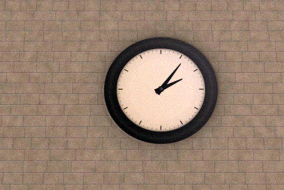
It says 2 h 06 min
